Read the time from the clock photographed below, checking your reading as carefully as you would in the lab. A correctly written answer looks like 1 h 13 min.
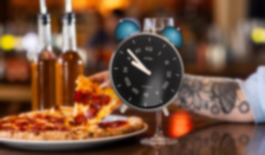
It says 9 h 52 min
